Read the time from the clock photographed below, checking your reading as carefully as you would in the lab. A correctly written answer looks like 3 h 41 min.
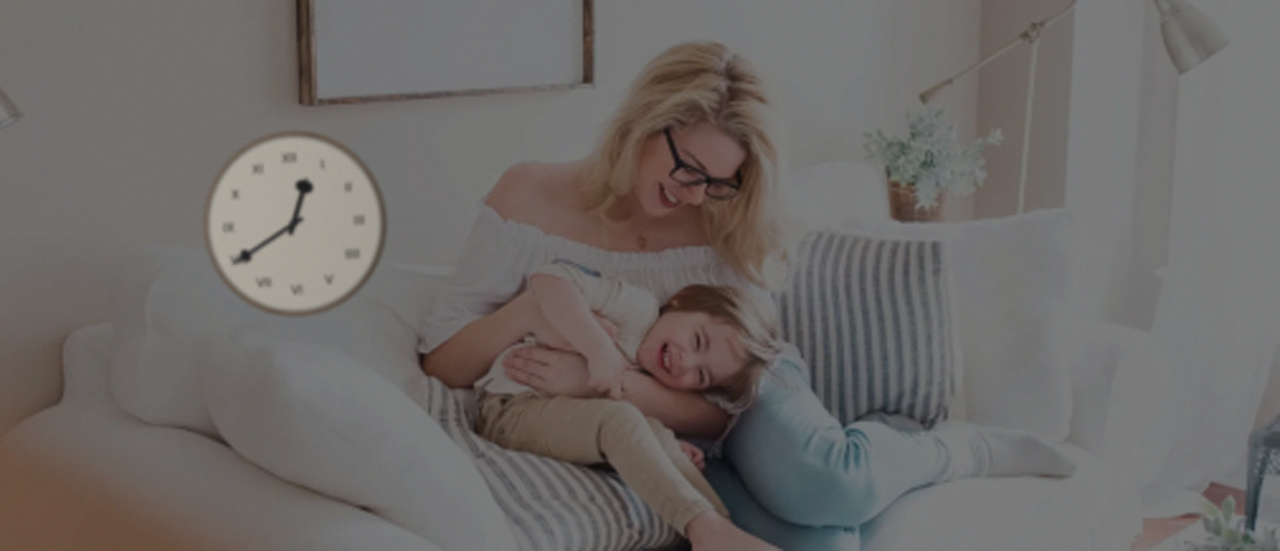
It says 12 h 40 min
